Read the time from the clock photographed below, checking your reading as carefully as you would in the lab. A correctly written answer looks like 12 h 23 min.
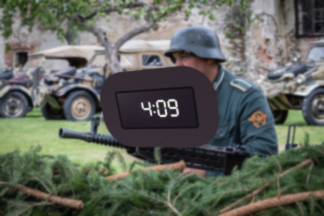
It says 4 h 09 min
